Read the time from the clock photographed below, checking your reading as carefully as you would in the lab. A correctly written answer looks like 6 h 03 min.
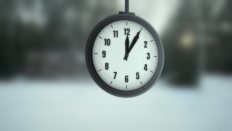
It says 12 h 05 min
